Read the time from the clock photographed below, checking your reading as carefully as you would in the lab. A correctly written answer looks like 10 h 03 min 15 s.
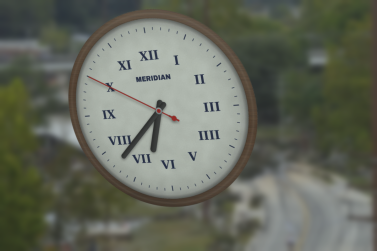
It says 6 h 37 min 50 s
